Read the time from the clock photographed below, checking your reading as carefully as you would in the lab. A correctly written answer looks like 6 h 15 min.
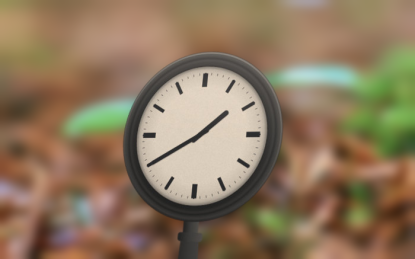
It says 1 h 40 min
